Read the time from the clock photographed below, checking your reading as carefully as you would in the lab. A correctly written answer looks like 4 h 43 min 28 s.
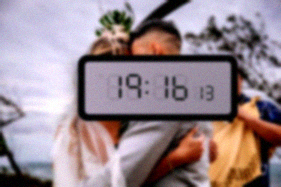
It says 19 h 16 min 13 s
